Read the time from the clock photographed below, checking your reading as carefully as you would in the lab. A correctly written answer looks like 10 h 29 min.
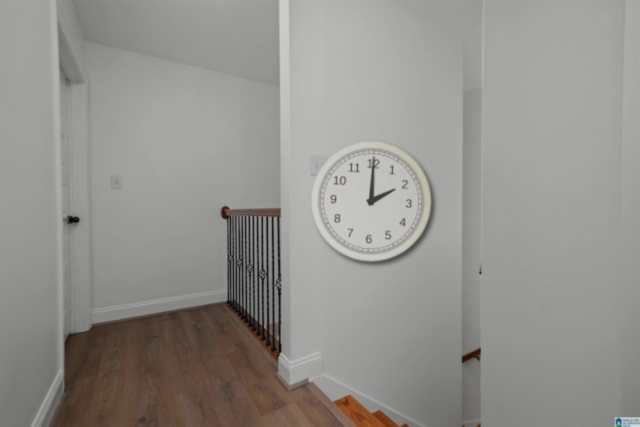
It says 2 h 00 min
